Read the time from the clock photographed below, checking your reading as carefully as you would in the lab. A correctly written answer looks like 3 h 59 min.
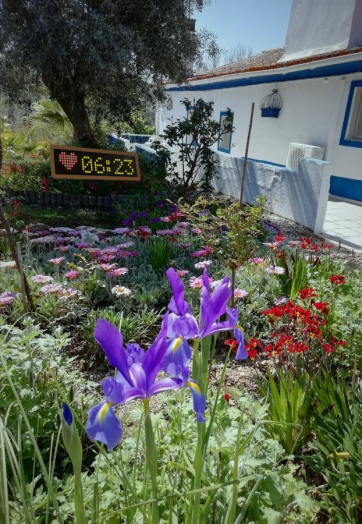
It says 6 h 23 min
